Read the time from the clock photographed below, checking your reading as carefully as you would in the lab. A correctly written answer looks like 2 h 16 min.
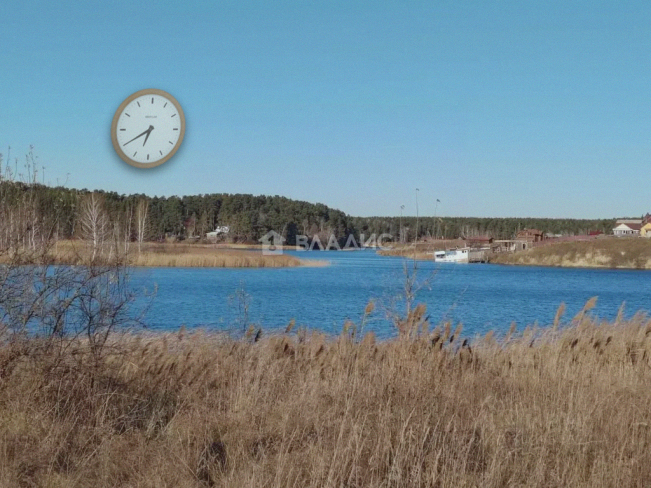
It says 6 h 40 min
